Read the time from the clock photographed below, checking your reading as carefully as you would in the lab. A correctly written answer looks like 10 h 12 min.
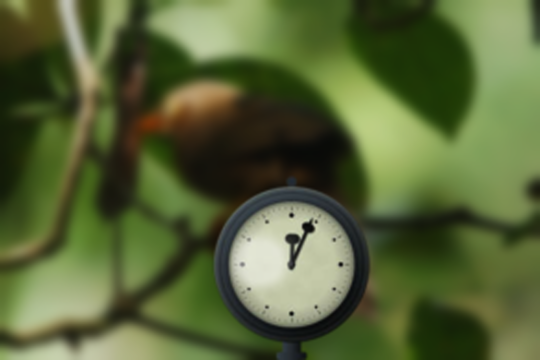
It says 12 h 04 min
